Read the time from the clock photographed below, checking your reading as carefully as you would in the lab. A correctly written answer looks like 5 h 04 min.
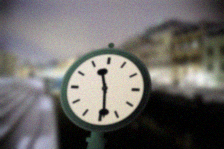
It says 11 h 29 min
